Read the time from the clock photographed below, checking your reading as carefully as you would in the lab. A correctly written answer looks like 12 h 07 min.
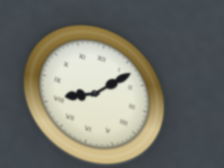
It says 8 h 07 min
